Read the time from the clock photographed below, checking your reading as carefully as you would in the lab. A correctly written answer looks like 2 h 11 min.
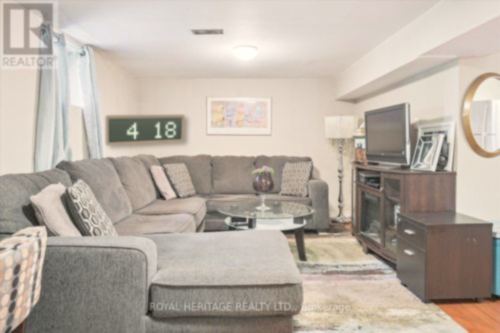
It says 4 h 18 min
